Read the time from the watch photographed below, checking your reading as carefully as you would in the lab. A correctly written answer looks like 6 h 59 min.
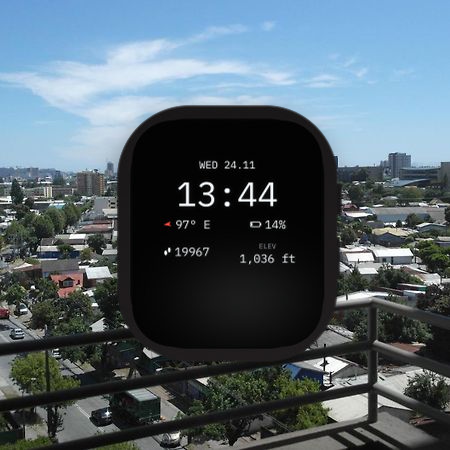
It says 13 h 44 min
